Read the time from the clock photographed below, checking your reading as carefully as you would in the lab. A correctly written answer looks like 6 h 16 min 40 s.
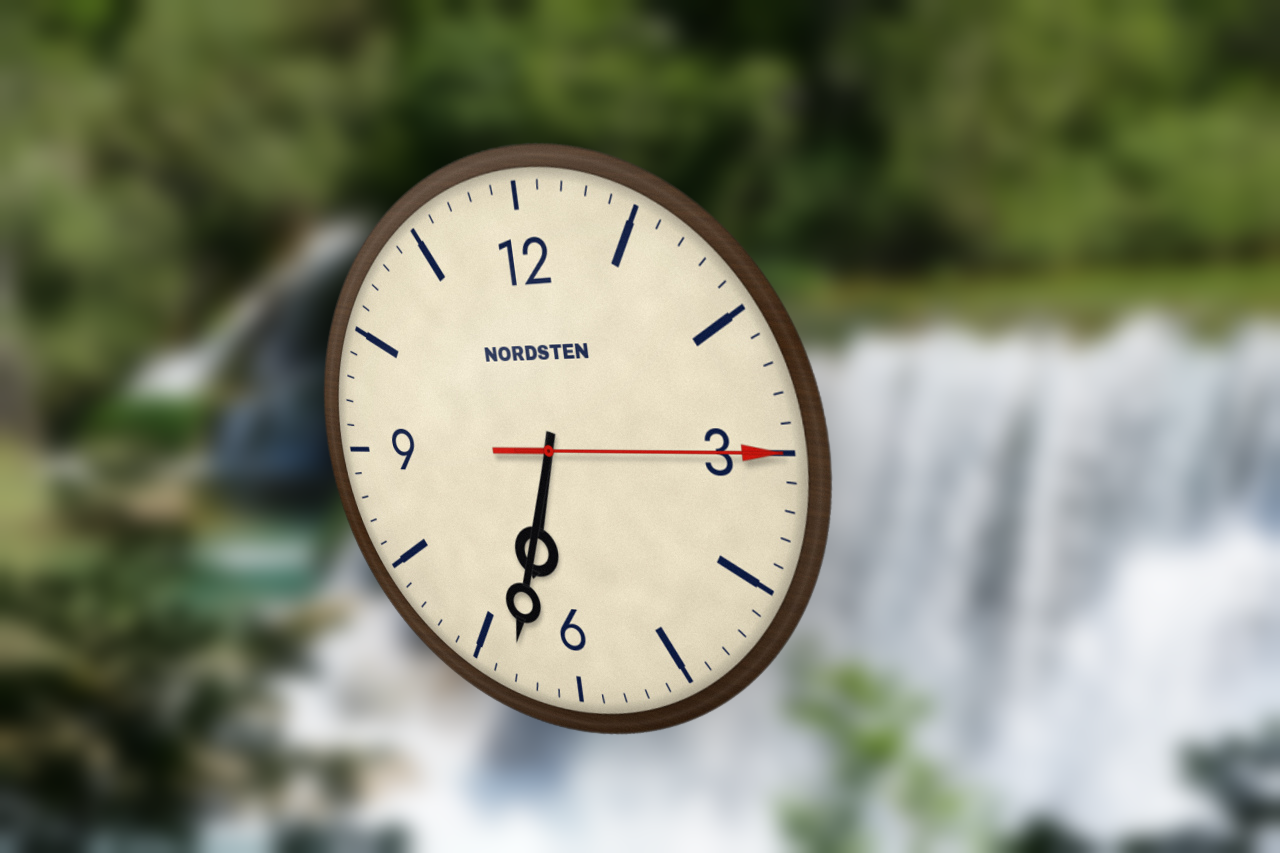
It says 6 h 33 min 15 s
